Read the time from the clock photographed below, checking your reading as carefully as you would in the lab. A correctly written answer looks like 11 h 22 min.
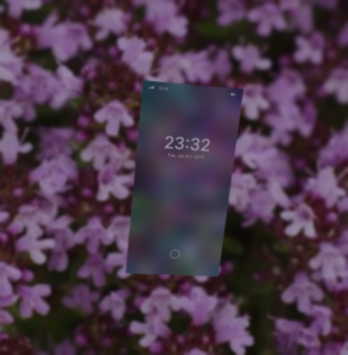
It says 23 h 32 min
